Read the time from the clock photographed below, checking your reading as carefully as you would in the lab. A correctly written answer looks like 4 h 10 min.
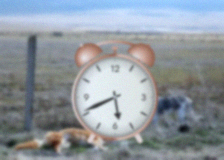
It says 5 h 41 min
